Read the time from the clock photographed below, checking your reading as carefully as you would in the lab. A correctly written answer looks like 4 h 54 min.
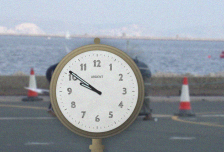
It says 9 h 51 min
